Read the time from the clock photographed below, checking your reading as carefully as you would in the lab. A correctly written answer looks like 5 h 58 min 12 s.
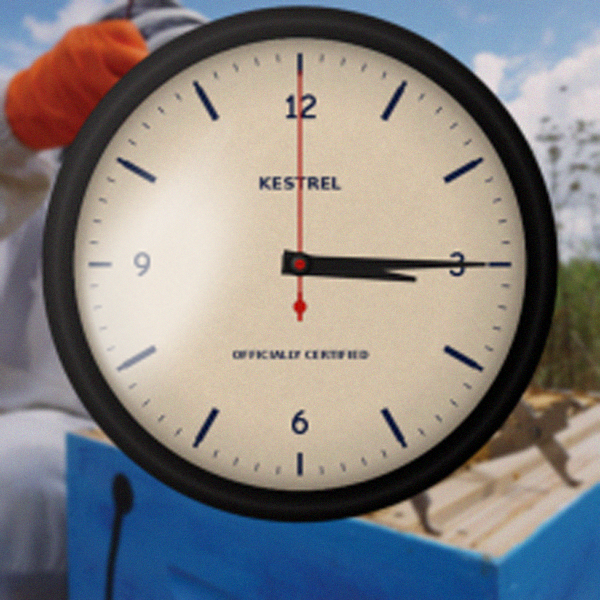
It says 3 h 15 min 00 s
